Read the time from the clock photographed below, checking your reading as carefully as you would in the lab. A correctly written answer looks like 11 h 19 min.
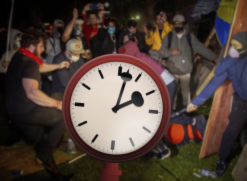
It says 2 h 02 min
